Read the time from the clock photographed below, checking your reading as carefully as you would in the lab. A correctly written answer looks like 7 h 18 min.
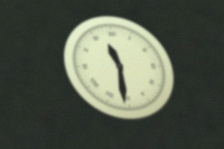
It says 11 h 31 min
